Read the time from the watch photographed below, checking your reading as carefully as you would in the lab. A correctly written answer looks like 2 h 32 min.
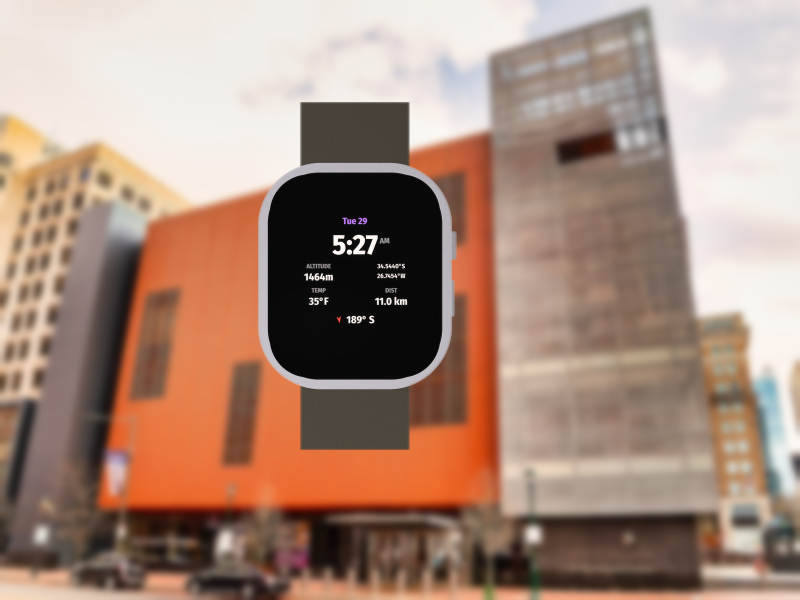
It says 5 h 27 min
